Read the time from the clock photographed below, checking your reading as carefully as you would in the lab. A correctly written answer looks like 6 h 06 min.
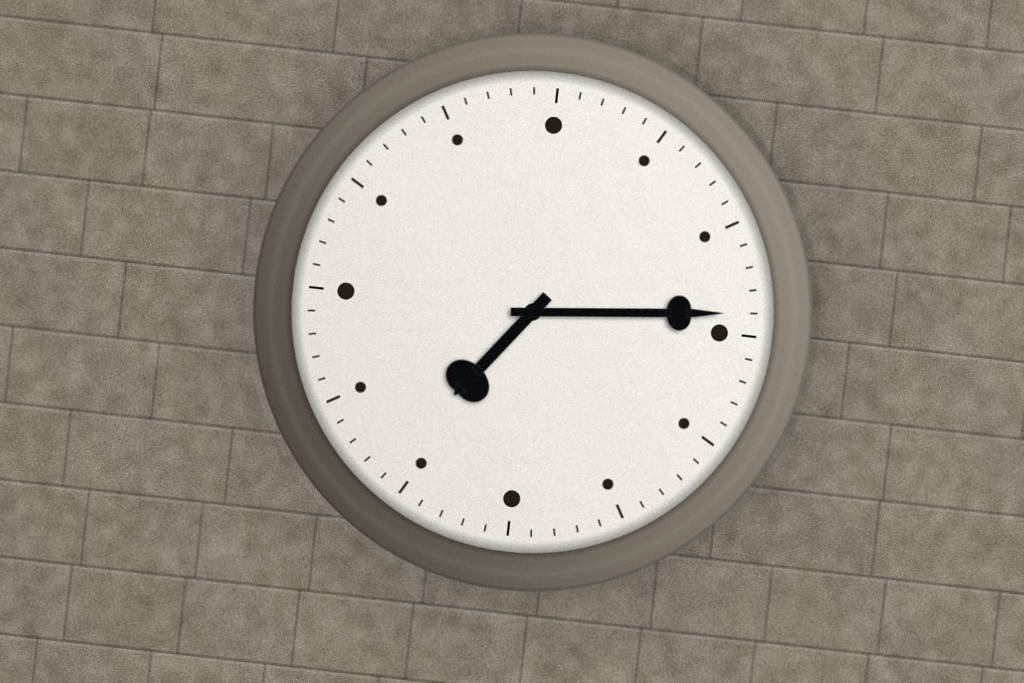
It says 7 h 14 min
